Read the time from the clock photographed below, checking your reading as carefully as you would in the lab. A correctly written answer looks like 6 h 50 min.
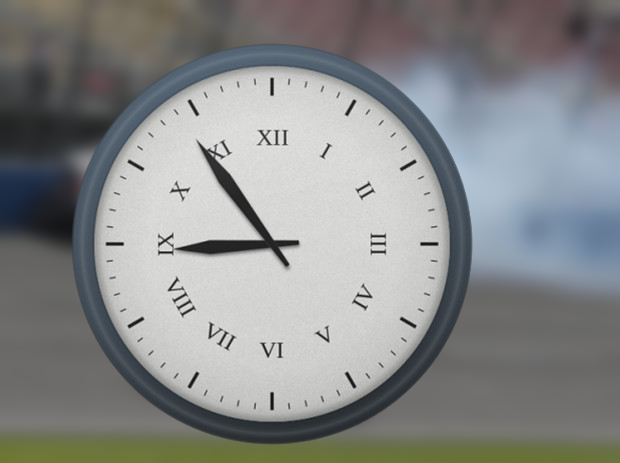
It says 8 h 54 min
